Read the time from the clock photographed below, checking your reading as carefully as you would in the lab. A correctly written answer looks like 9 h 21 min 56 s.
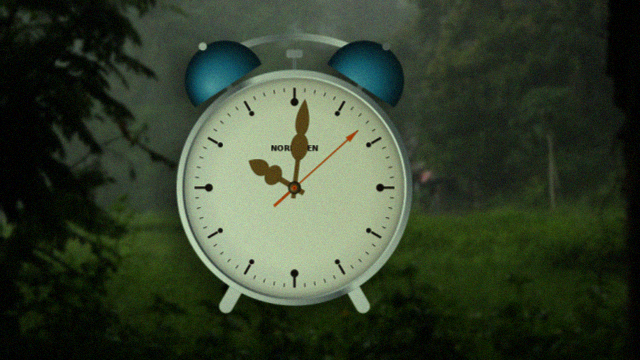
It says 10 h 01 min 08 s
